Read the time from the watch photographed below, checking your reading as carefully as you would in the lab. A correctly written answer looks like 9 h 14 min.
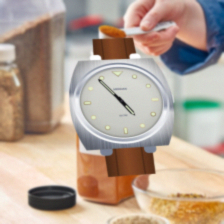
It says 4 h 54 min
